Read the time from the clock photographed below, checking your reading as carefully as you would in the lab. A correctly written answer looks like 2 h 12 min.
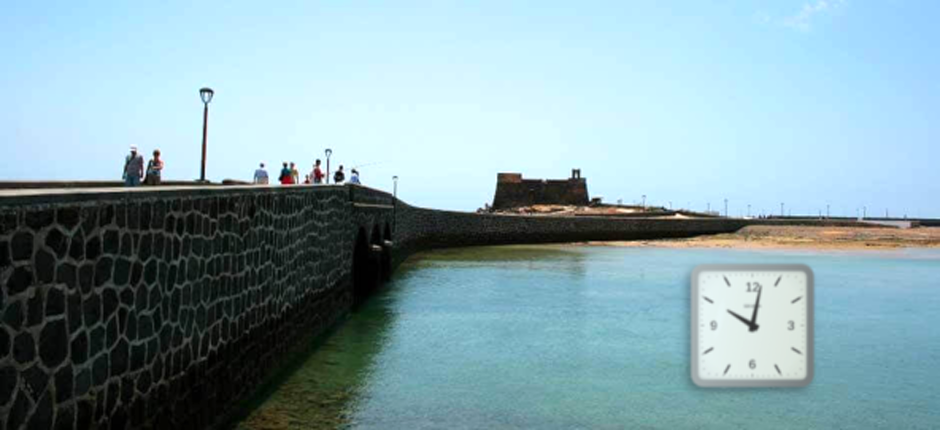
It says 10 h 02 min
